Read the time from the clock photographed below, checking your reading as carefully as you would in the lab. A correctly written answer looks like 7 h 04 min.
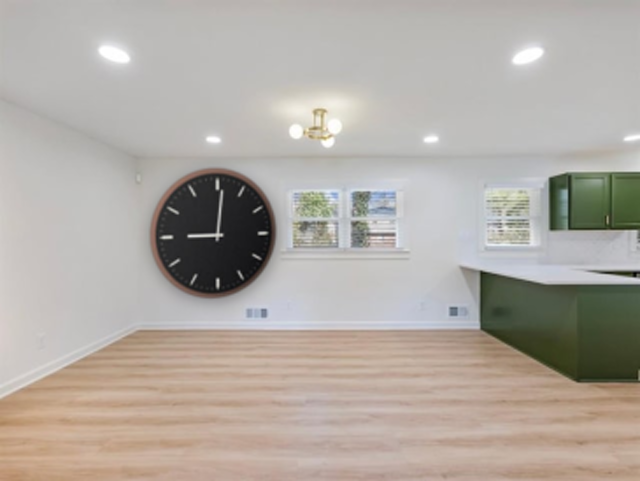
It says 9 h 01 min
